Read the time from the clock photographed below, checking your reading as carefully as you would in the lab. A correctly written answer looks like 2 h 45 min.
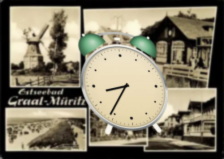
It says 8 h 36 min
